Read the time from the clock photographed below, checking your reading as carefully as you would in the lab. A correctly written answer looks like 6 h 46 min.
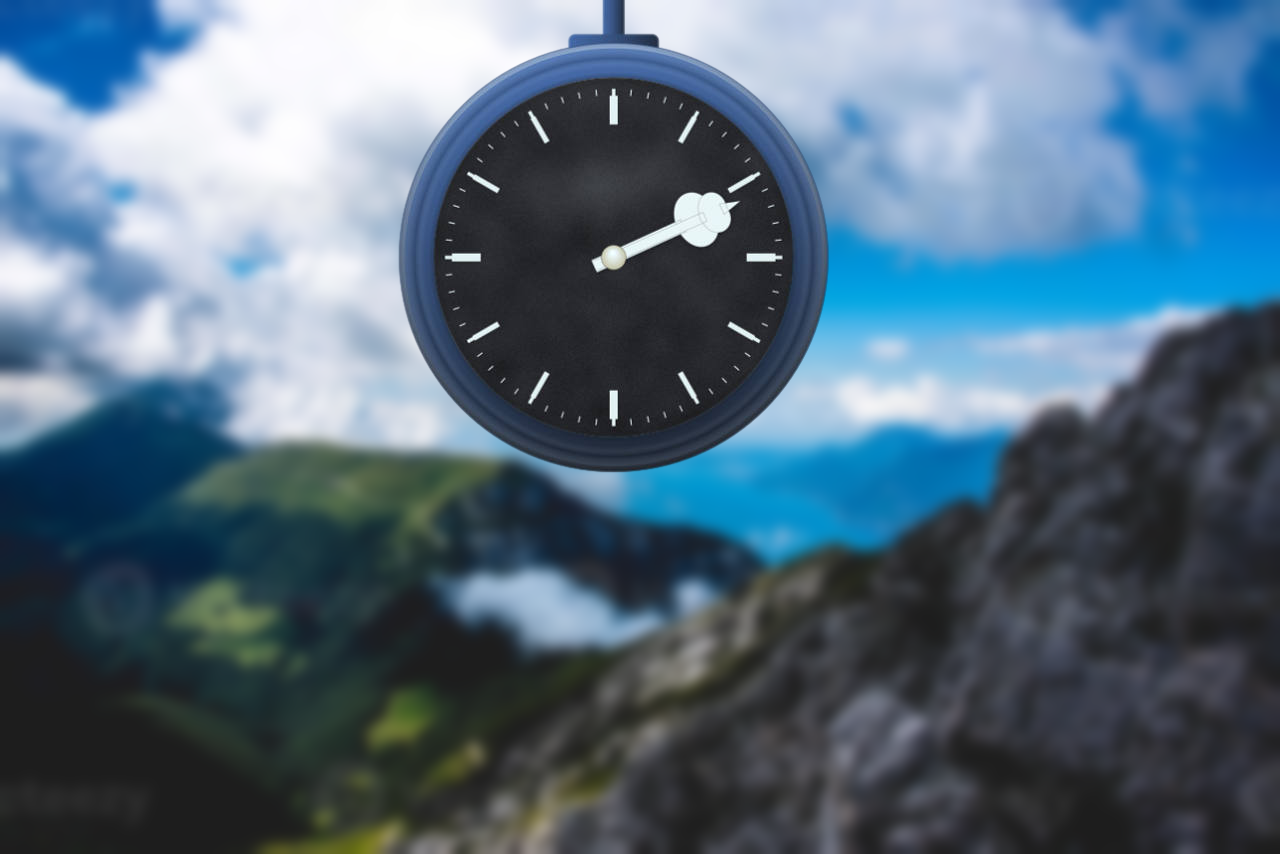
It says 2 h 11 min
